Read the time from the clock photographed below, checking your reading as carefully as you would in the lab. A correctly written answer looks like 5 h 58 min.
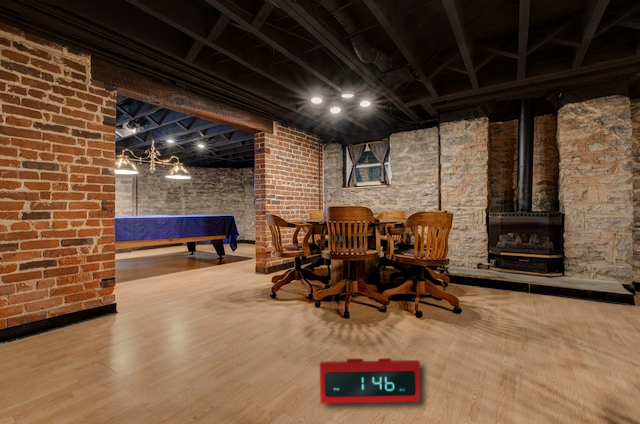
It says 1 h 46 min
